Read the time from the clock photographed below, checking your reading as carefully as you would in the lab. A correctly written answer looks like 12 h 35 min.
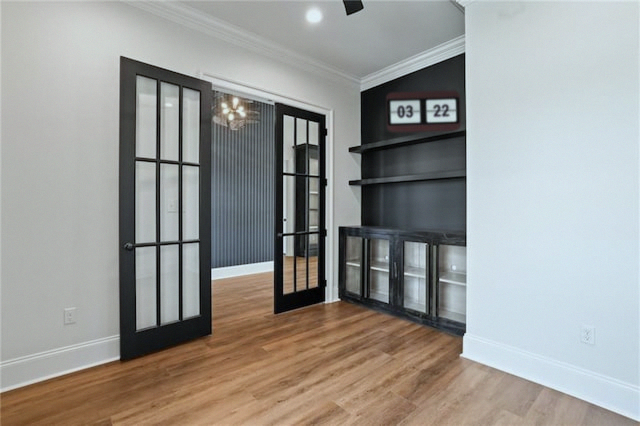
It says 3 h 22 min
